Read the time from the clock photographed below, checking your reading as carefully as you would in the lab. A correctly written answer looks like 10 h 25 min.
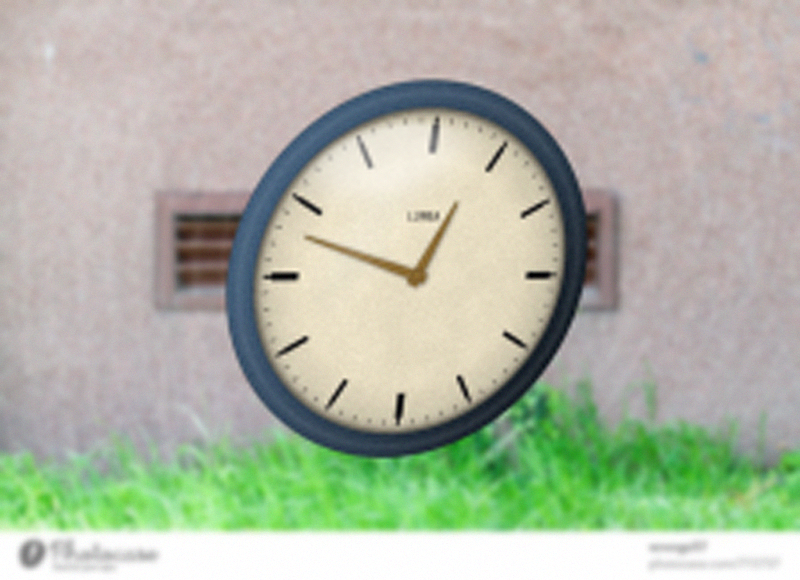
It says 12 h 48 min
